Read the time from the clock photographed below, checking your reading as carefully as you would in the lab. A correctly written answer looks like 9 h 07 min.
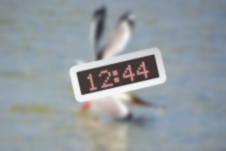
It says 12 h 44 min
